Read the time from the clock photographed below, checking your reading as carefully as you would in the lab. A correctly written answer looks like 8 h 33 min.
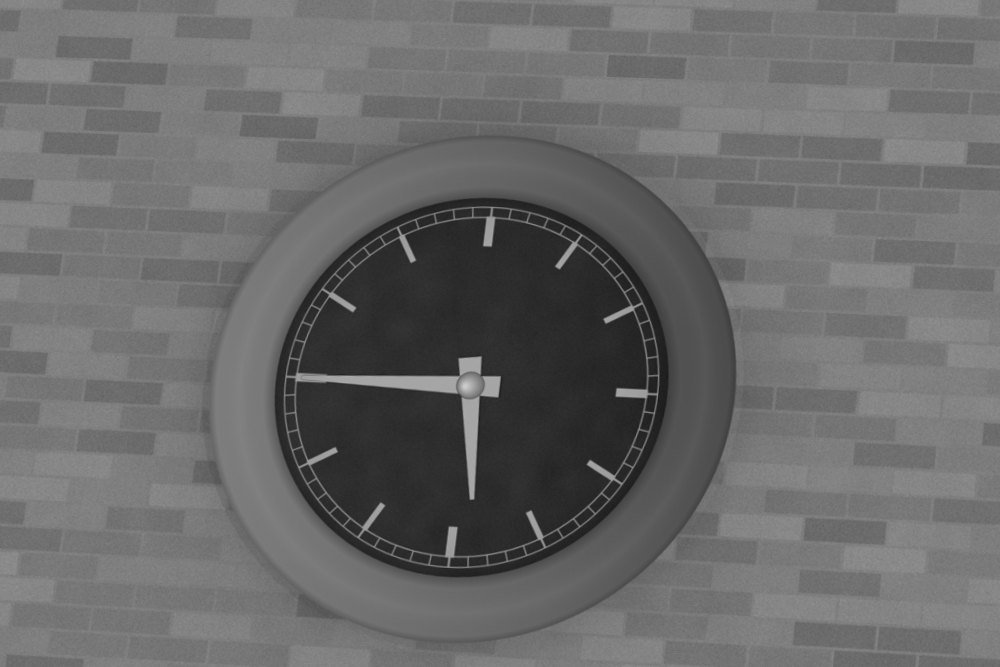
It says 5 h 45 min
